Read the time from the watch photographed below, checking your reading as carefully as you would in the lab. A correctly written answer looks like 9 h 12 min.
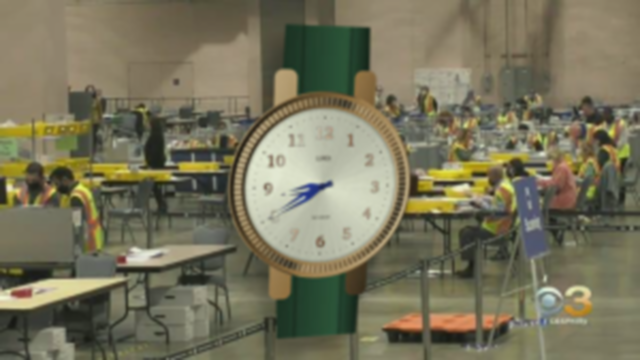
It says 8 h 40 min
